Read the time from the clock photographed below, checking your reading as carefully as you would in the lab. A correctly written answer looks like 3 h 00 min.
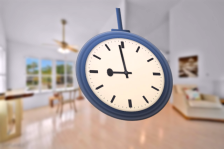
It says 8 h 59 min
